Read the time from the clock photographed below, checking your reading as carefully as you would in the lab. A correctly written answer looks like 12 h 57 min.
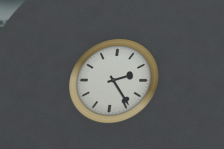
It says 2 h 24 min
